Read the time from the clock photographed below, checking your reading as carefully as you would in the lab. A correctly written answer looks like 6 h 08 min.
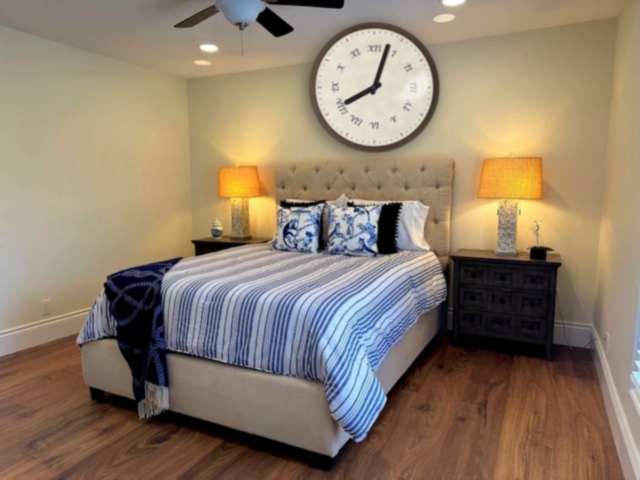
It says 8 h 03 min
